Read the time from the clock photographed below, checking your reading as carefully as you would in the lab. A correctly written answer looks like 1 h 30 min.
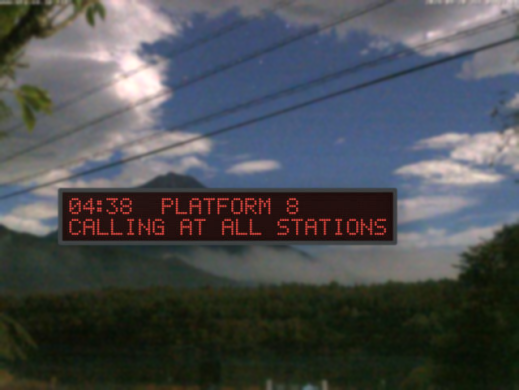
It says 4 h 38 min
